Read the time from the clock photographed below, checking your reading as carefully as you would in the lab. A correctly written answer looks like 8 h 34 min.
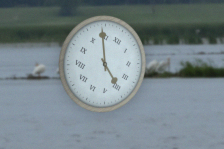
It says 3 h 54 min
